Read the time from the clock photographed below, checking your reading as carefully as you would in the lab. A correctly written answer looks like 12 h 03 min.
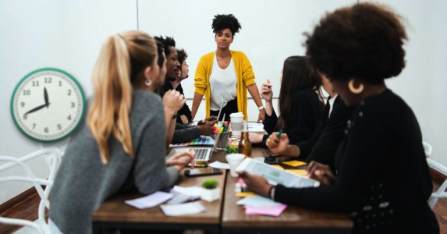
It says 11 h 41 min
